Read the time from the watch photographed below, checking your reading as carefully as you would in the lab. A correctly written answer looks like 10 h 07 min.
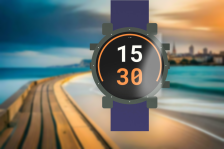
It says 15 h 30 min
